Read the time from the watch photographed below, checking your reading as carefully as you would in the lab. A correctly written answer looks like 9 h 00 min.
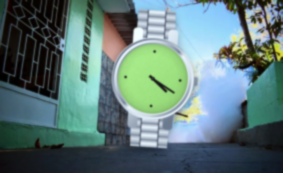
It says 4 h 20 min
